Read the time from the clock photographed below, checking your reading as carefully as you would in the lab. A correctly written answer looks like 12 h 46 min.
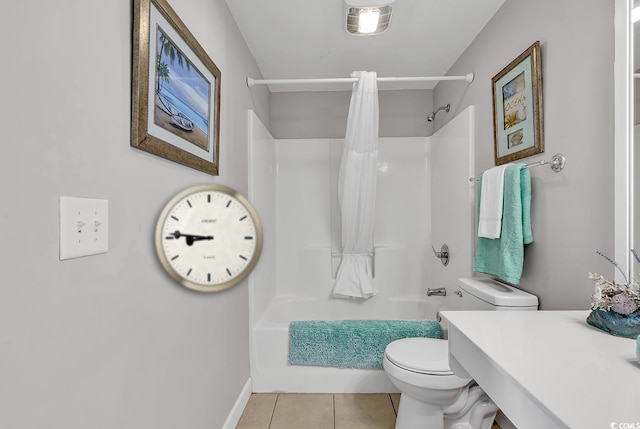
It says 8 h 46 min
